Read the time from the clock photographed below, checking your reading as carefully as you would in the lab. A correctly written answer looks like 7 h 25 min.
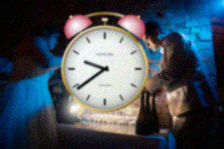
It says 9 h 39 min
